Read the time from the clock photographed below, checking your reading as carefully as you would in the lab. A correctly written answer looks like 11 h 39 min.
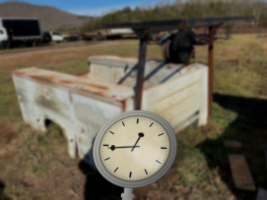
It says 12 h 44 min
